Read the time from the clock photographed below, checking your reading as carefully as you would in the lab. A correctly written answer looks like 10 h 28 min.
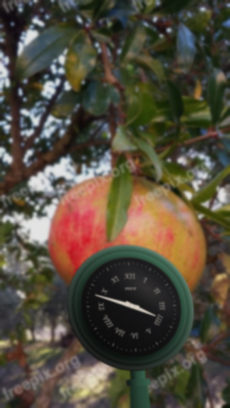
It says 3 h 48 min
